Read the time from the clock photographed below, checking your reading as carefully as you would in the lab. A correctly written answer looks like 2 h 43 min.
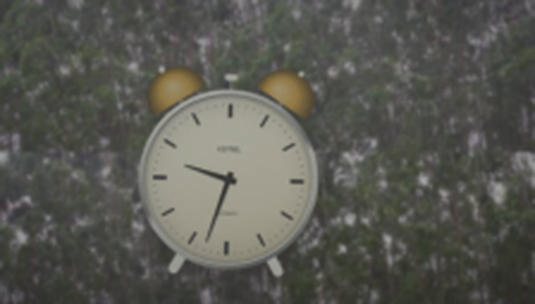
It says 9 h 33 min
